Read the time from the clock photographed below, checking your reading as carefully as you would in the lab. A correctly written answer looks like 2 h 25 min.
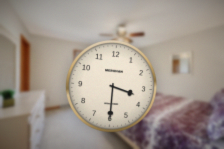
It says 3 h 30 min
